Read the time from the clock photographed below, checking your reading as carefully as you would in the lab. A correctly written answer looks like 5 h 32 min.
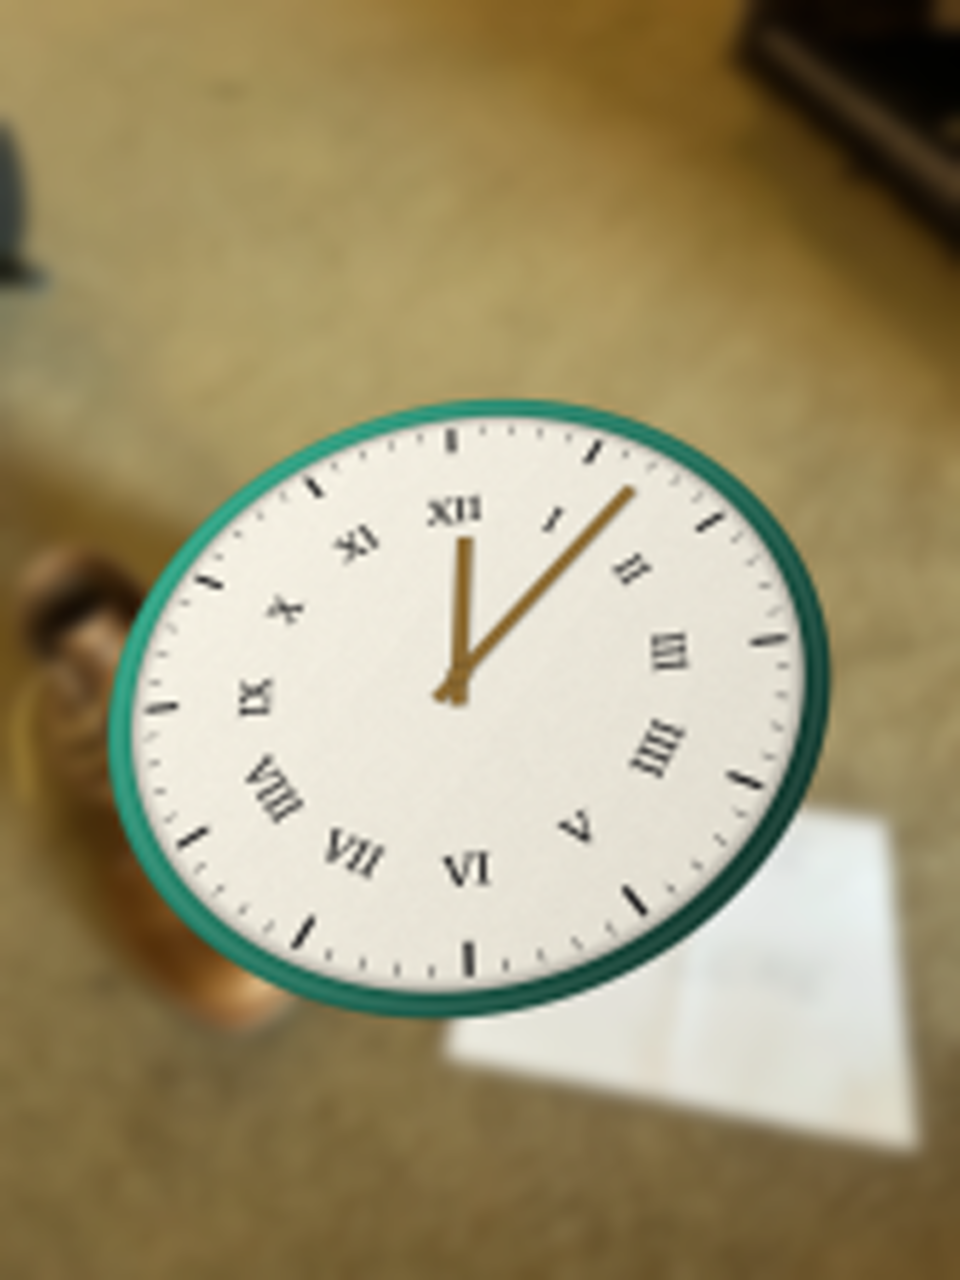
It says 12 h 07 min
